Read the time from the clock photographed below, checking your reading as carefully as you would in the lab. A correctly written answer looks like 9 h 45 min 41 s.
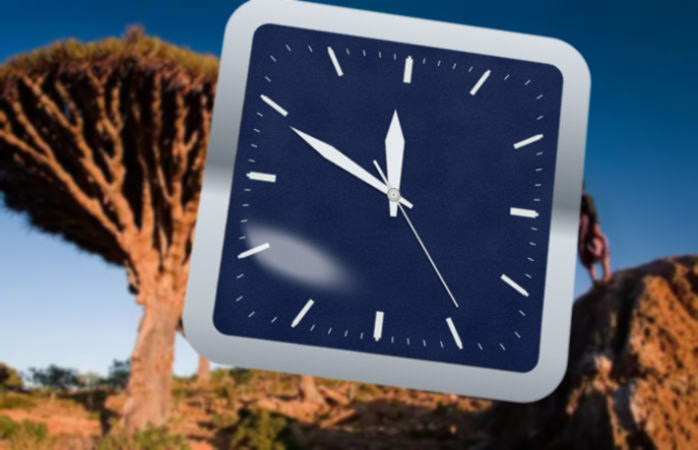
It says 11 h 49 min 24 s
